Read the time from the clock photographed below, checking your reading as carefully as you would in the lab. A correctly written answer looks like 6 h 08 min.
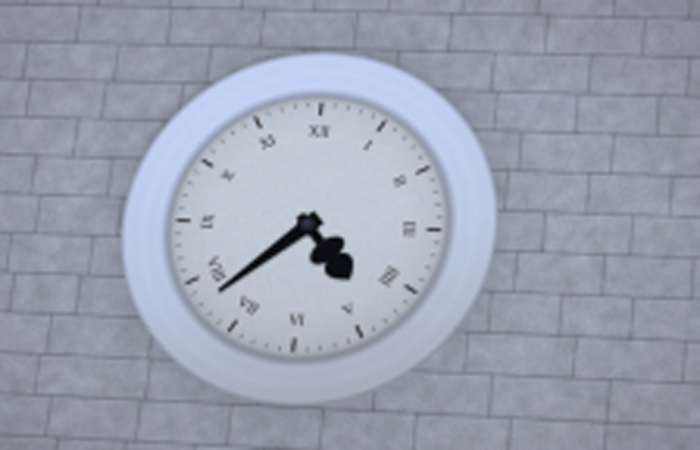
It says 4 h 38 min
